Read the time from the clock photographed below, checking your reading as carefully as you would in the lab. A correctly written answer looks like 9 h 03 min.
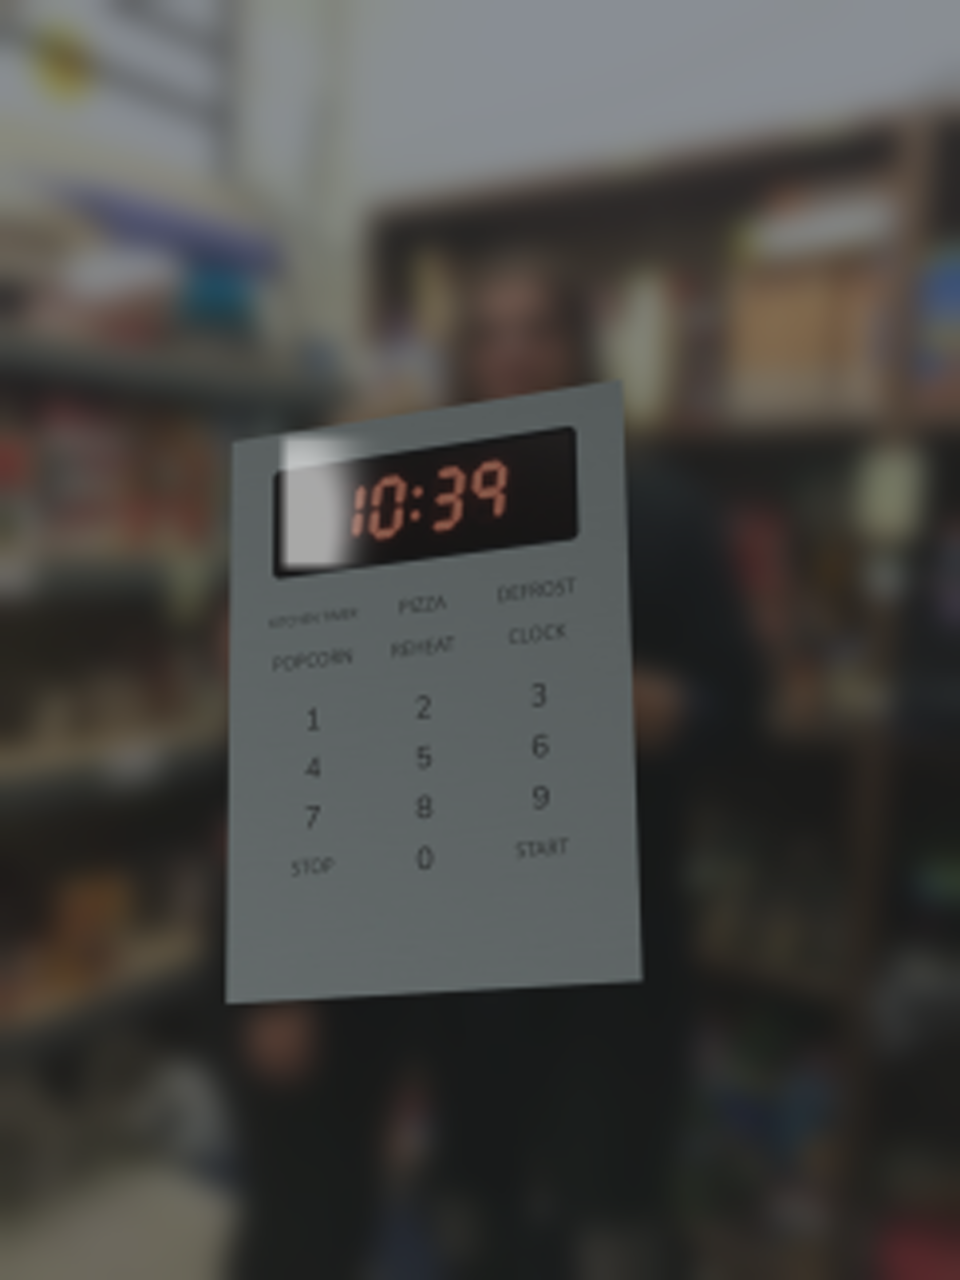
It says 10 h 39 min
